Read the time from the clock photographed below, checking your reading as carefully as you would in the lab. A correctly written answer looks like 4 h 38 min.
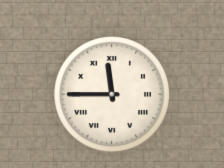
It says 11 h 45 min
